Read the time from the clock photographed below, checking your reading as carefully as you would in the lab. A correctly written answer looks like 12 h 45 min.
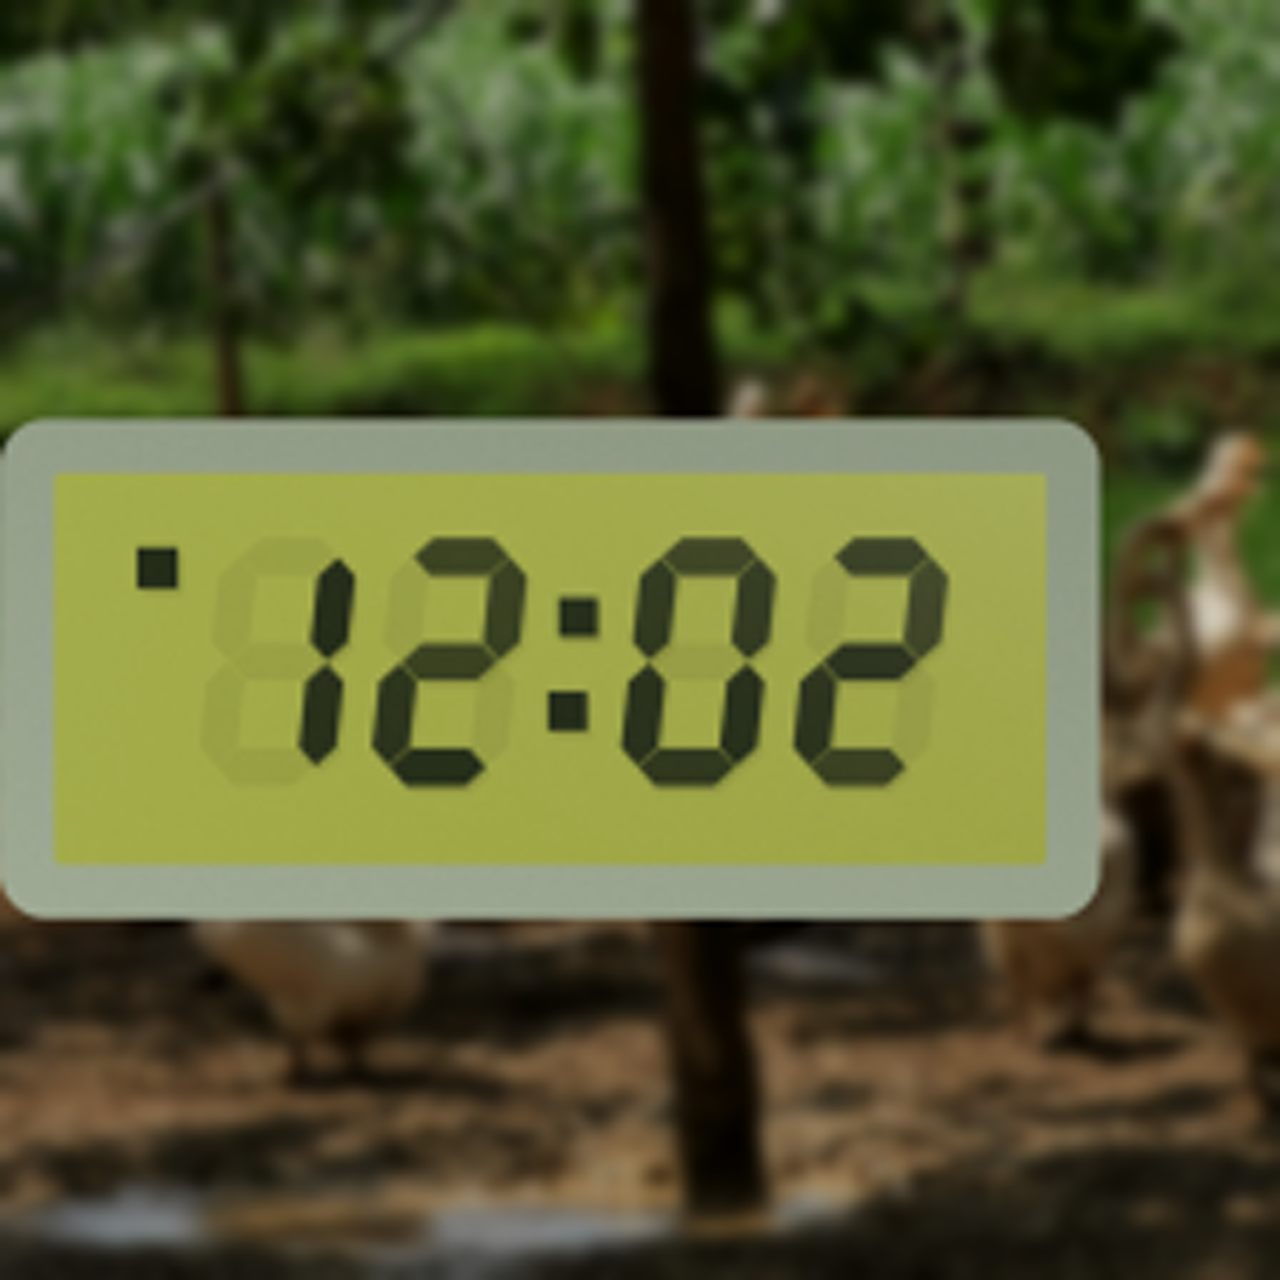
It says 12 h 02 min
